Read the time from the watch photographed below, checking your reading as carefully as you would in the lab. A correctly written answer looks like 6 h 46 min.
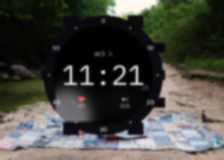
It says 11 h 21 min
